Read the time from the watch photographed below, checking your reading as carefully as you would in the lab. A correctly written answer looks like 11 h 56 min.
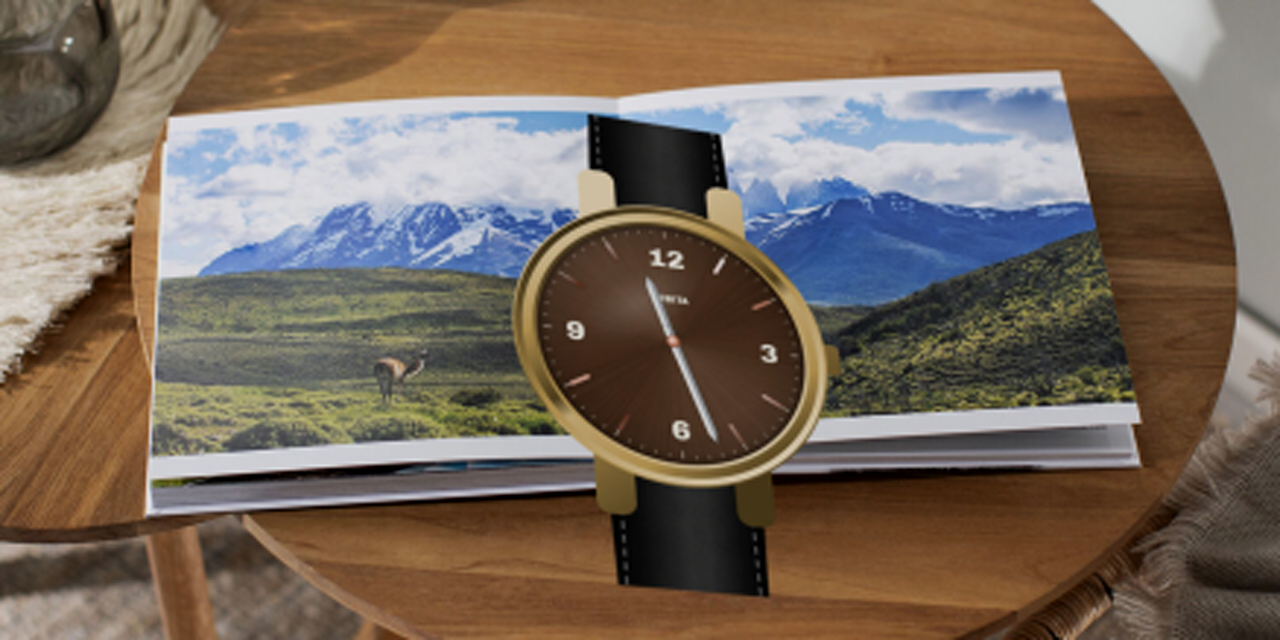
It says 11 h 27 min
